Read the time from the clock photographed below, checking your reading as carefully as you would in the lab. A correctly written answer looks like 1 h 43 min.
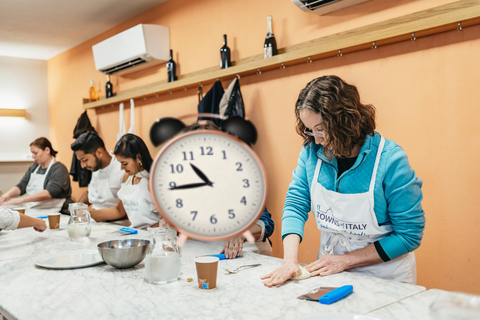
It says 10 h 44 min
